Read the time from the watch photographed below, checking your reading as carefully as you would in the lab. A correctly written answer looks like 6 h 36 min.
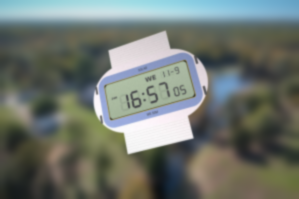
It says 16 h 57 min
